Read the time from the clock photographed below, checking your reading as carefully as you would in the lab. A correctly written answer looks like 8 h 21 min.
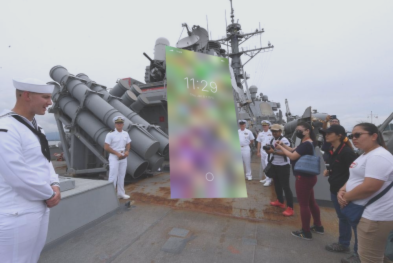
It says 11 h 29 min
